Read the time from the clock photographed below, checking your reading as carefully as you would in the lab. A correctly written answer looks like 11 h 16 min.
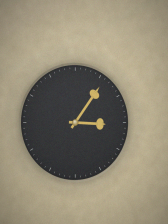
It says 3 h 06 min
